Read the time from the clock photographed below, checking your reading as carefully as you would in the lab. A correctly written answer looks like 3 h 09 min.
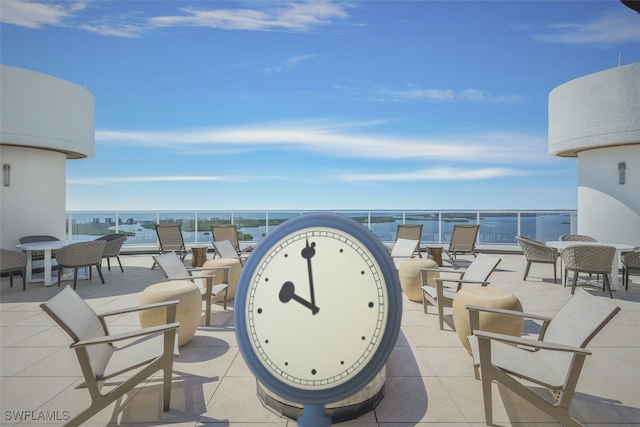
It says 9 h 59 min
